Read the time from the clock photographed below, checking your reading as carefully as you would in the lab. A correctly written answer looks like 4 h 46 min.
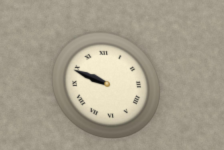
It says 9 h 49 min
